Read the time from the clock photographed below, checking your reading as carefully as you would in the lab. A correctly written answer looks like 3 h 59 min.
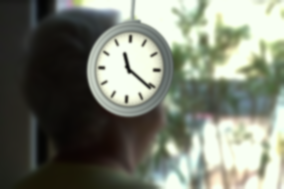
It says 11 h 21 min
